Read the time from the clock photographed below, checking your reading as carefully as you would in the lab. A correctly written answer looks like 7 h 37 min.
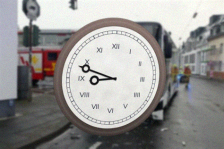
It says 8 h 48 min
